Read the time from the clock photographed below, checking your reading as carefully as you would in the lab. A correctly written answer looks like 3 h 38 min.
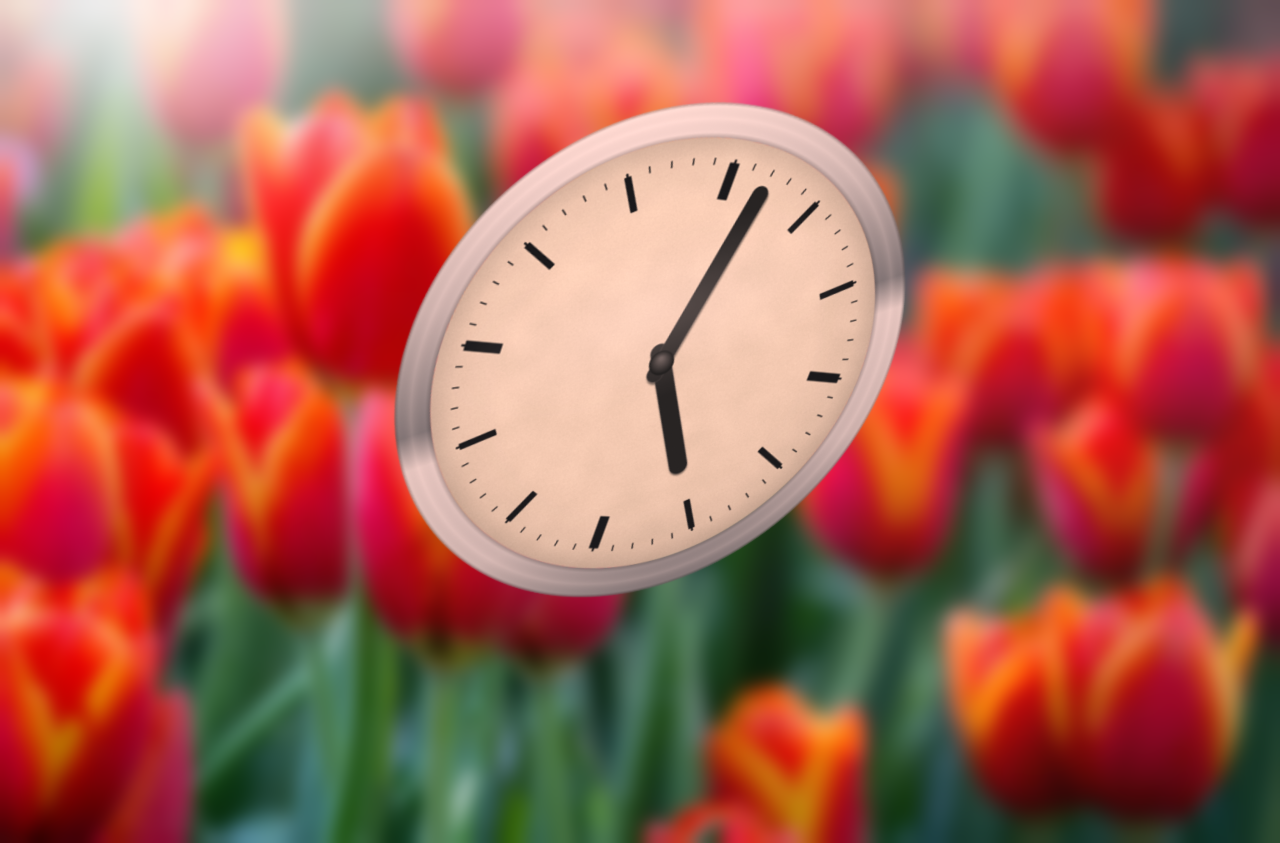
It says 5 h 02 min
